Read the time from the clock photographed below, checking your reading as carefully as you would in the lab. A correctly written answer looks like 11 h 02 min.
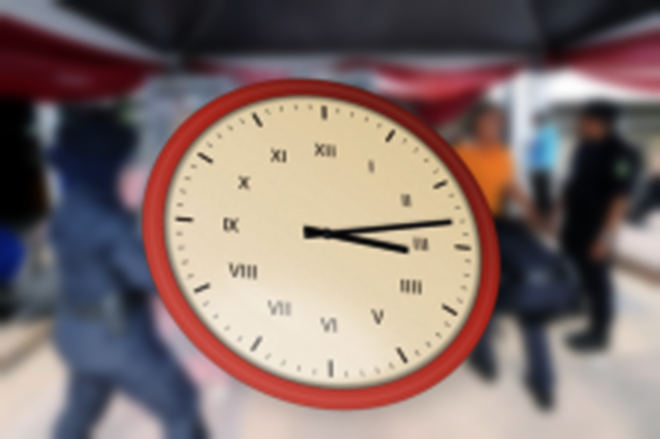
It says 3 h 13 min
